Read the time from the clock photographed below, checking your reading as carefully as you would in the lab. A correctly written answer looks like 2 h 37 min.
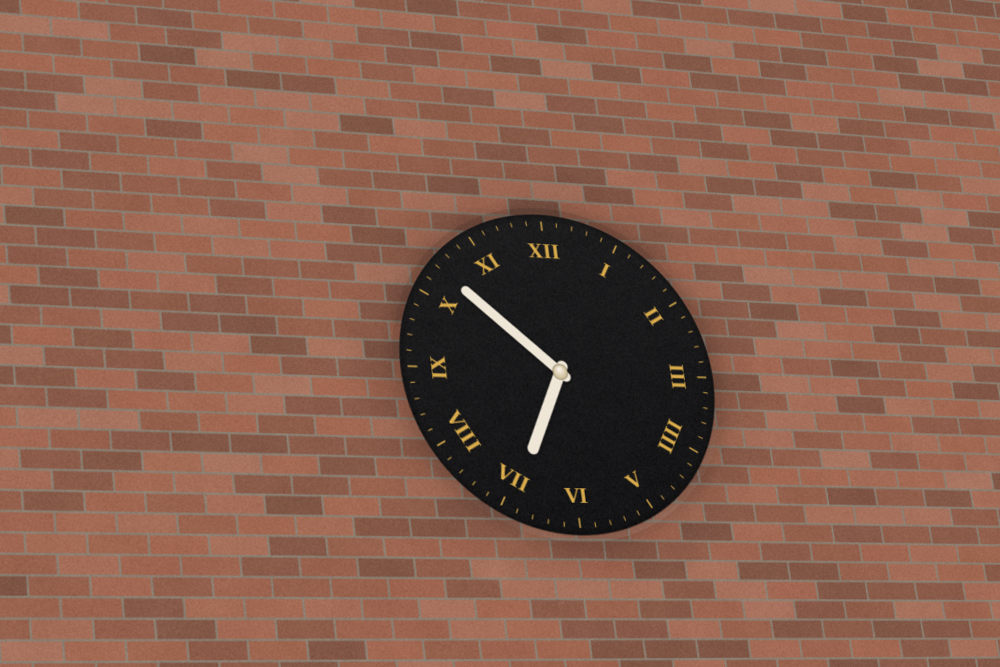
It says 6 h 52 min
